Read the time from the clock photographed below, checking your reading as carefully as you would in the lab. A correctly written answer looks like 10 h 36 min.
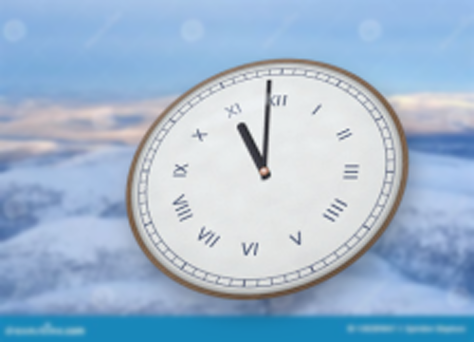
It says 10 h 59 min
